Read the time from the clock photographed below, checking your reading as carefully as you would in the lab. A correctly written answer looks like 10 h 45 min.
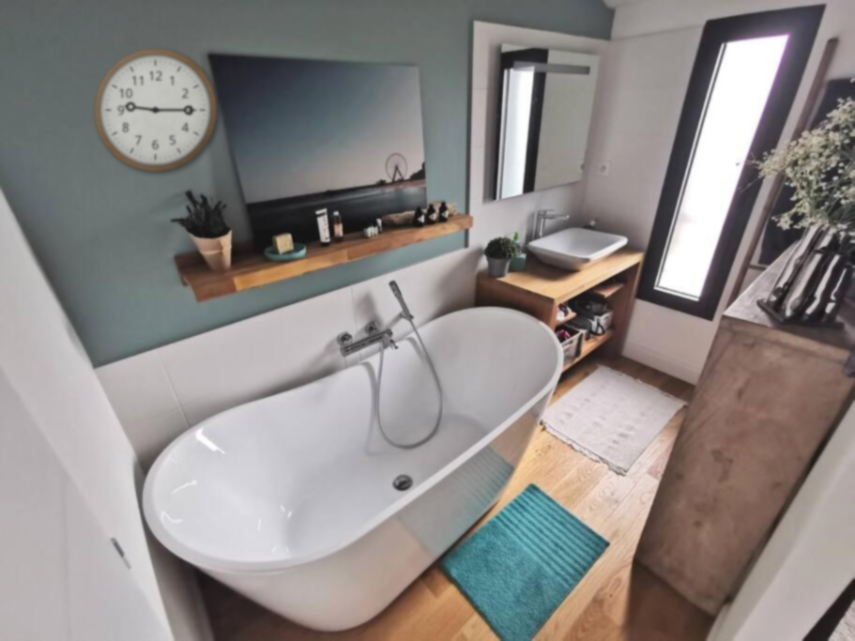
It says 9 h 15 min
